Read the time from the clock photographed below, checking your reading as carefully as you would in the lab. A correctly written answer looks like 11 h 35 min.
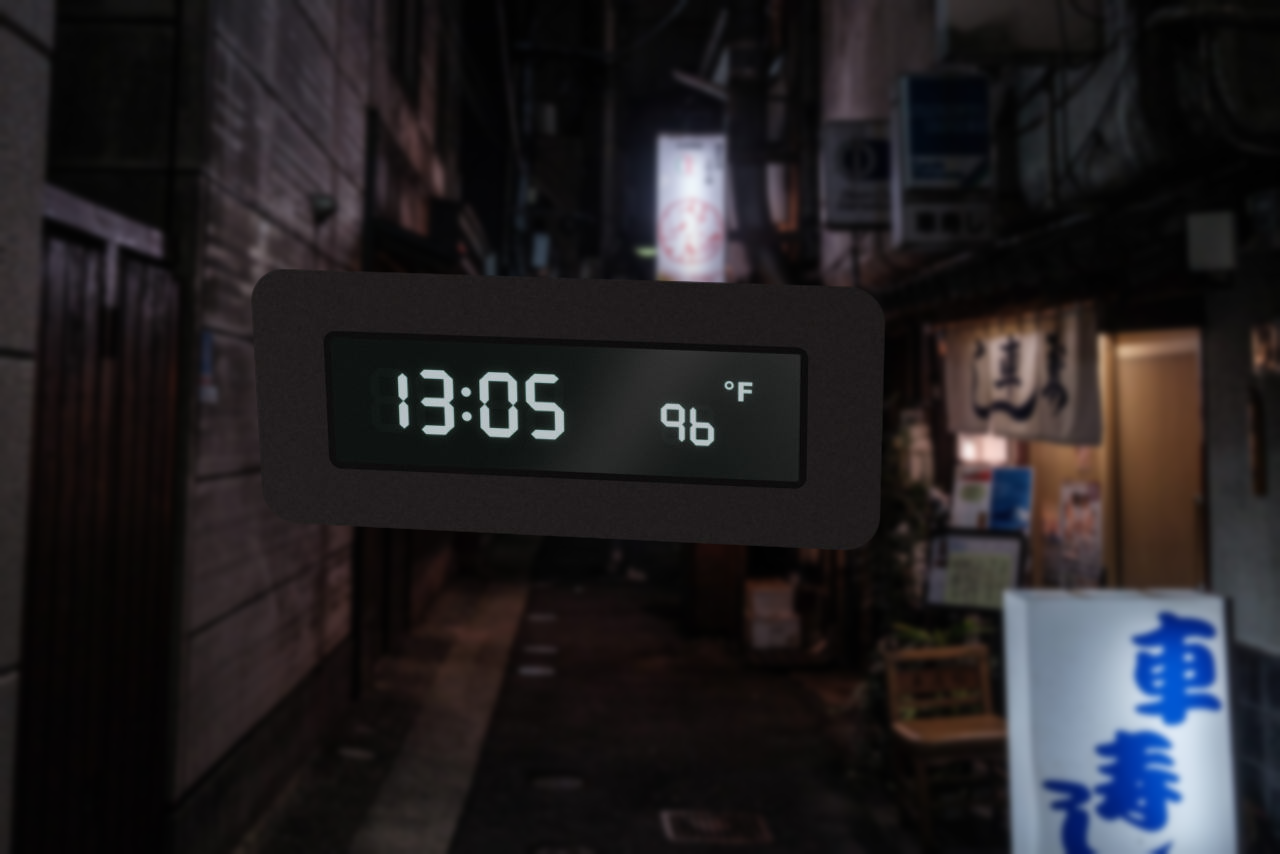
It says 13 h 05 min
